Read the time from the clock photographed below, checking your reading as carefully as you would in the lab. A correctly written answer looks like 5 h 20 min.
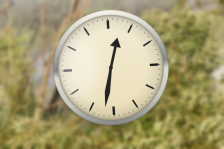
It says 12 h 32 min
